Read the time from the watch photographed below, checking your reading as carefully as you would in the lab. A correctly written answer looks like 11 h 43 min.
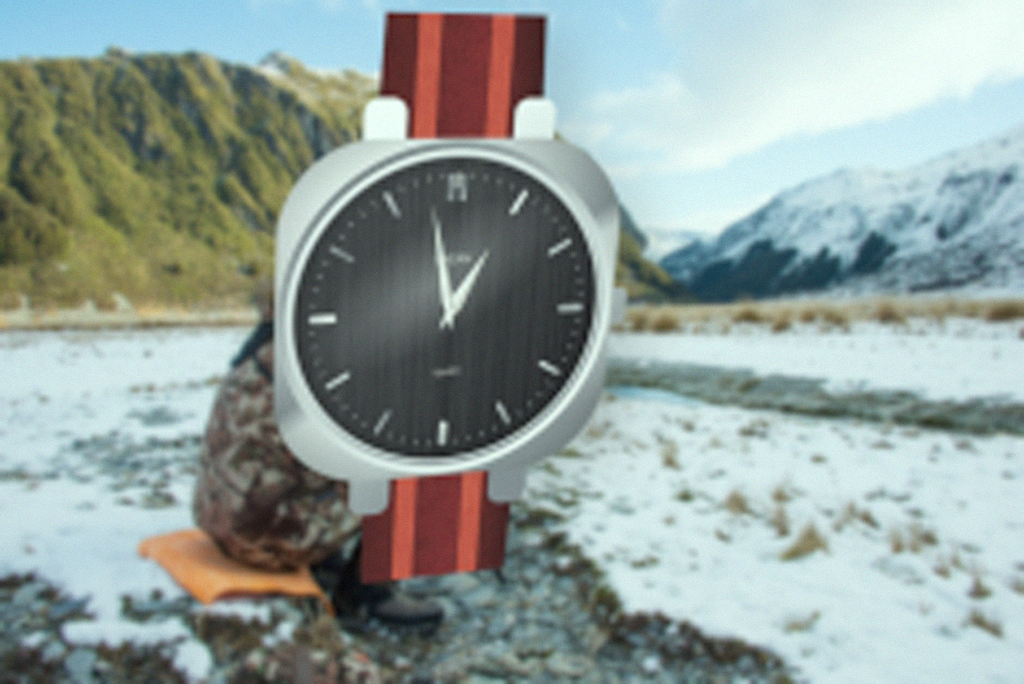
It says 12 h 58 min
